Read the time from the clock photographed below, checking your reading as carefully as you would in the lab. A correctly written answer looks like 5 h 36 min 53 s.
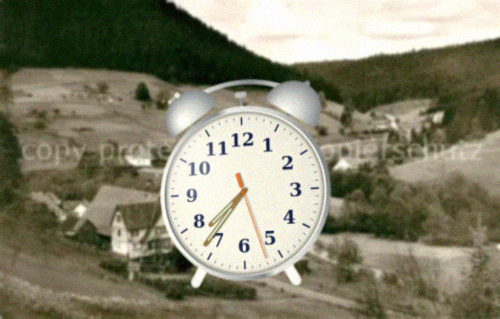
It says 7 h 36 min 27 s
